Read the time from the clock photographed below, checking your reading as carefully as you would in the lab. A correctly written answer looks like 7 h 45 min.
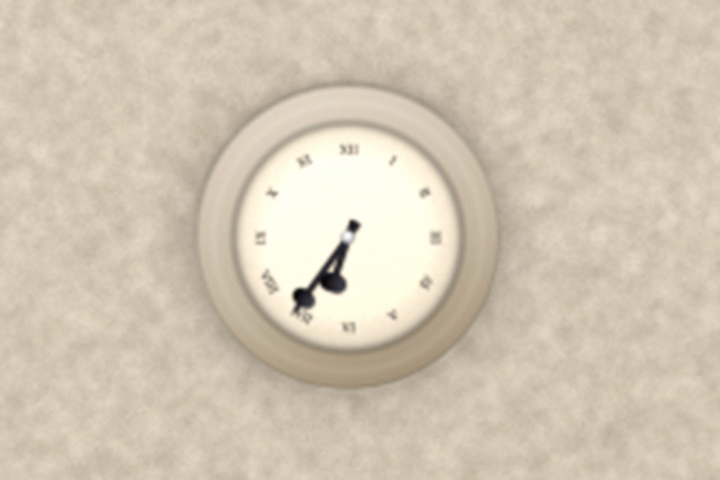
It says 6 h 36 min
